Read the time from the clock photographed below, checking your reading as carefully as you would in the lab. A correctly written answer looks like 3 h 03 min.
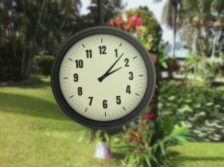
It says 2 h 07 min
